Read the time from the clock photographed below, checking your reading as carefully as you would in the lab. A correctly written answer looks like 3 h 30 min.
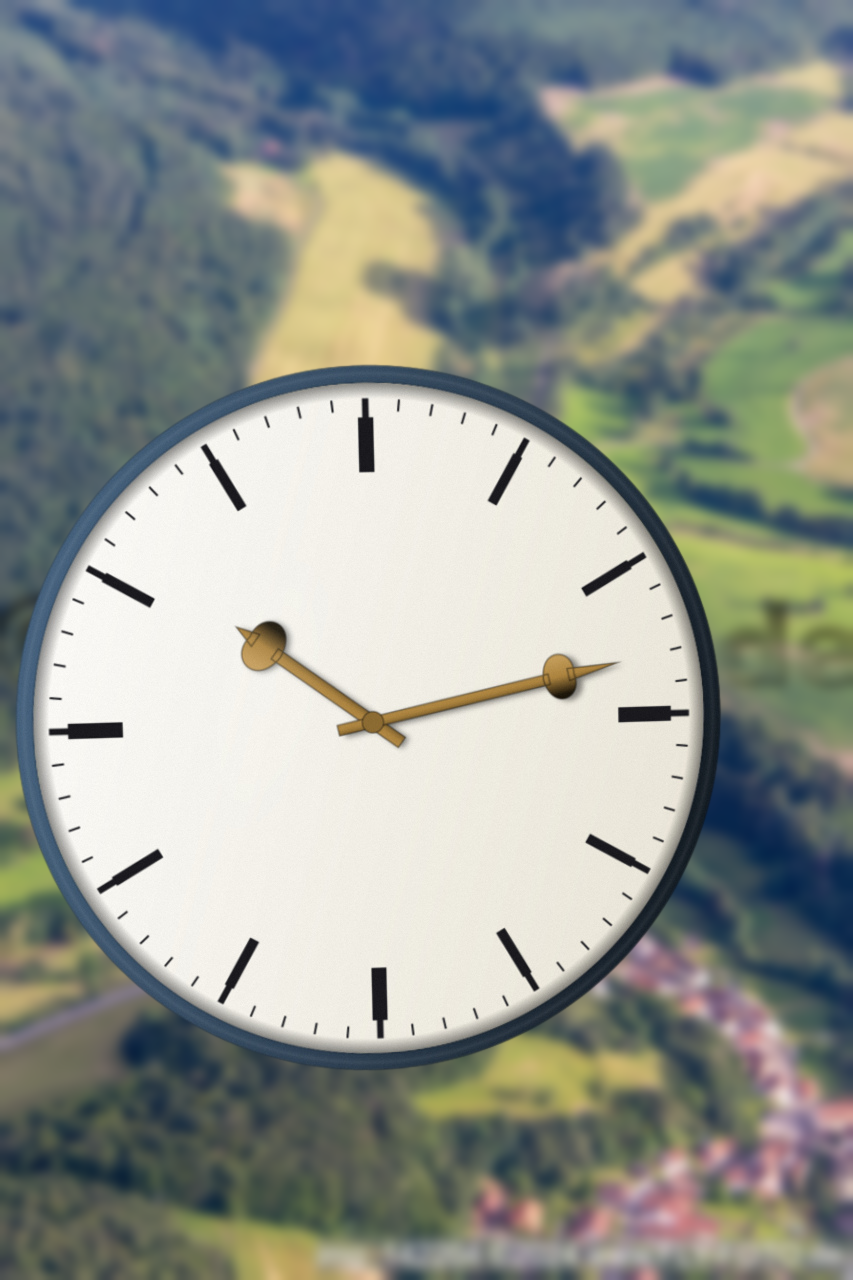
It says 10 h 13 min
